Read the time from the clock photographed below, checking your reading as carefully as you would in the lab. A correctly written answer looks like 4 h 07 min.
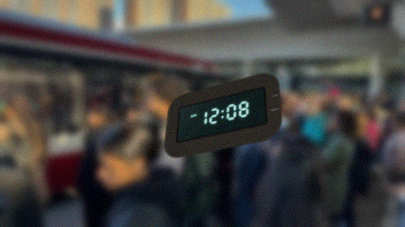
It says 12 h 08 min
